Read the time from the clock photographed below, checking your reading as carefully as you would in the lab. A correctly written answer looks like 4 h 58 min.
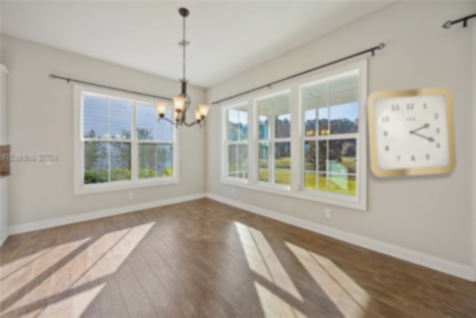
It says 2 h 19 min
